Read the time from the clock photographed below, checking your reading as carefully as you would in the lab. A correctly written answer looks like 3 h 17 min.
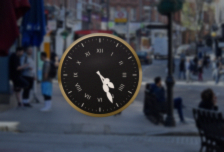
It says 4 h 26 min
